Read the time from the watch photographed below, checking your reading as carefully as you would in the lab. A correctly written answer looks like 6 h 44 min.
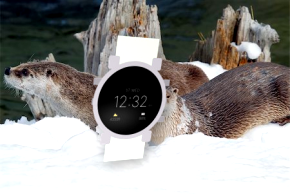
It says 12 h 32 min
